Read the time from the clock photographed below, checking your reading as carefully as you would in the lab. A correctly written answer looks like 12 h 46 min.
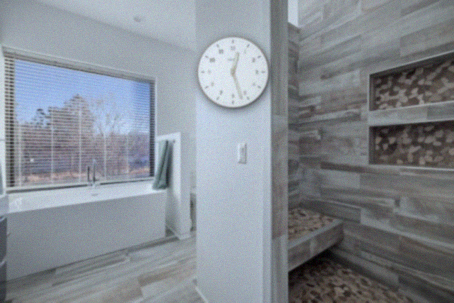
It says 12 h 27 min
